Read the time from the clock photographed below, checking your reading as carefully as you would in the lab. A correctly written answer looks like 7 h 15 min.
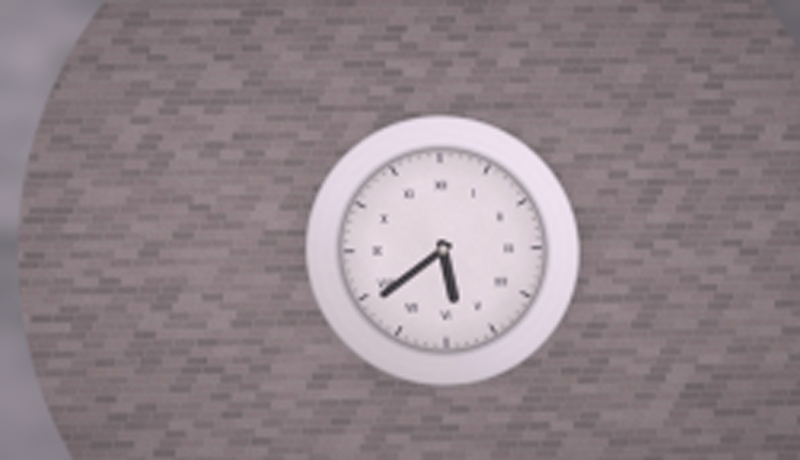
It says 5 h 39 min
